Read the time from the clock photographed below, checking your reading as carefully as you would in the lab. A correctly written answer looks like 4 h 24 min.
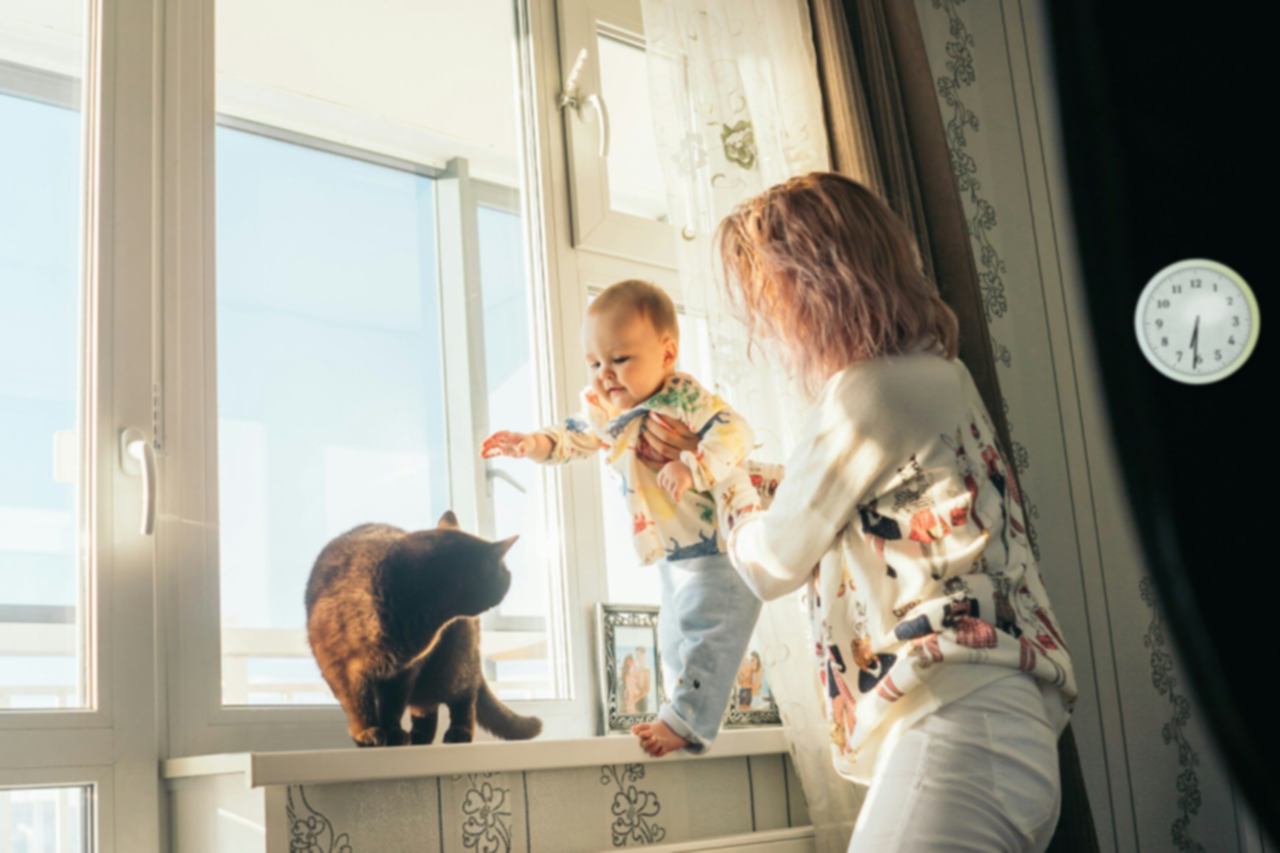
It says 6 h 31 min
